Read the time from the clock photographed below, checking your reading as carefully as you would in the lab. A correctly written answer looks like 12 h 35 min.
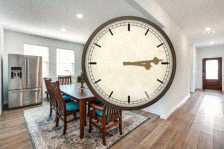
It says 3 h 14 min
